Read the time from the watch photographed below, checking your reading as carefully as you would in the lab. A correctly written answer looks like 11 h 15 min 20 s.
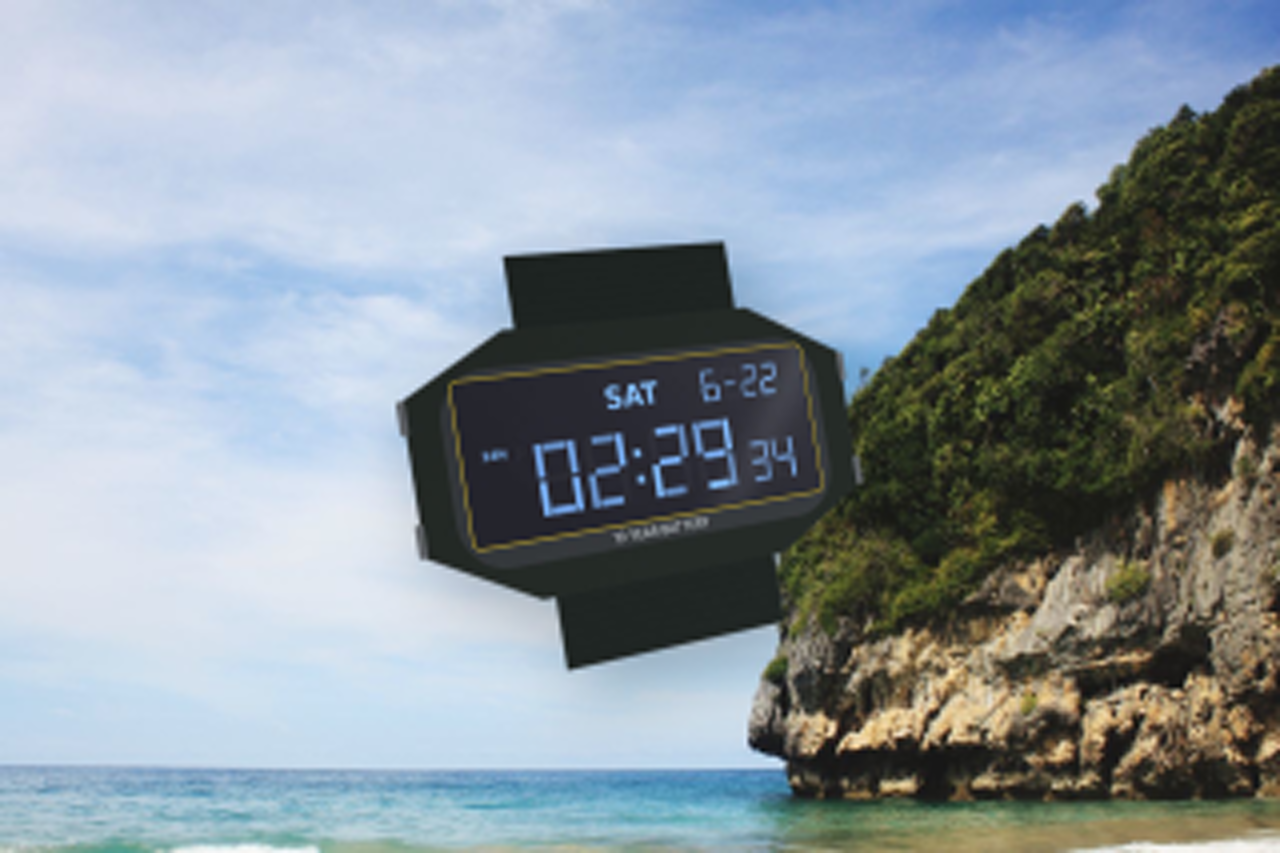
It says 2 h 29 min 34 s
